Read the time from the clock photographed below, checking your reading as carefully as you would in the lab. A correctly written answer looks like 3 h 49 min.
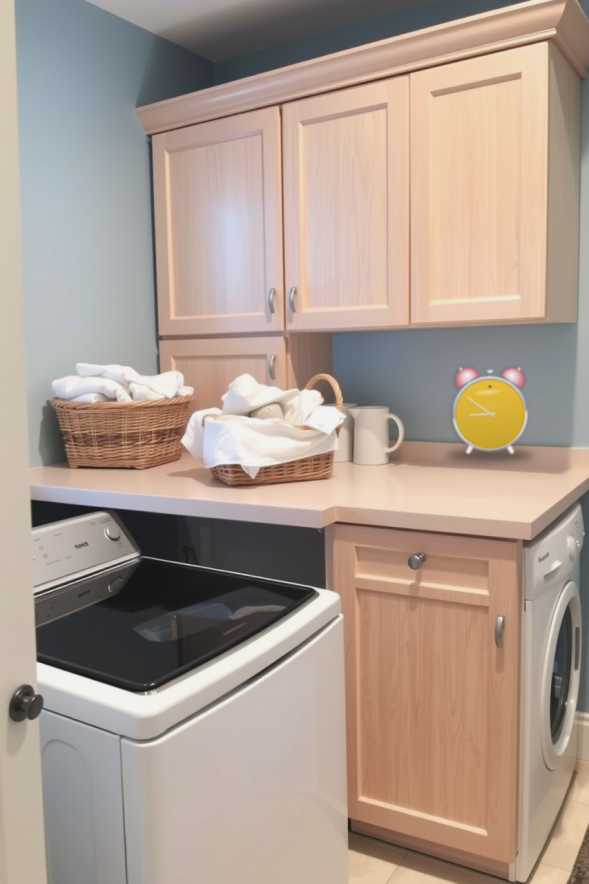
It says 8 h 51 min
